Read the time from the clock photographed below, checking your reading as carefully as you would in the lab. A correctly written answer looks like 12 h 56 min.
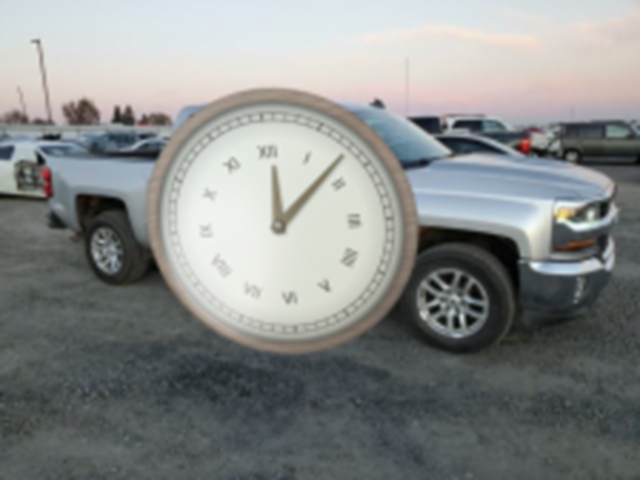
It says 12 h 08 min
